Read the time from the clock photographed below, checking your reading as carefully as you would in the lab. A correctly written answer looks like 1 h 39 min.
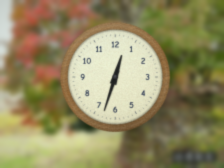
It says 12 h 33 min
